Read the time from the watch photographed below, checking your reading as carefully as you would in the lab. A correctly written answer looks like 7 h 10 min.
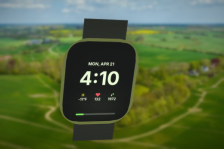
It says 4 h 10 min
